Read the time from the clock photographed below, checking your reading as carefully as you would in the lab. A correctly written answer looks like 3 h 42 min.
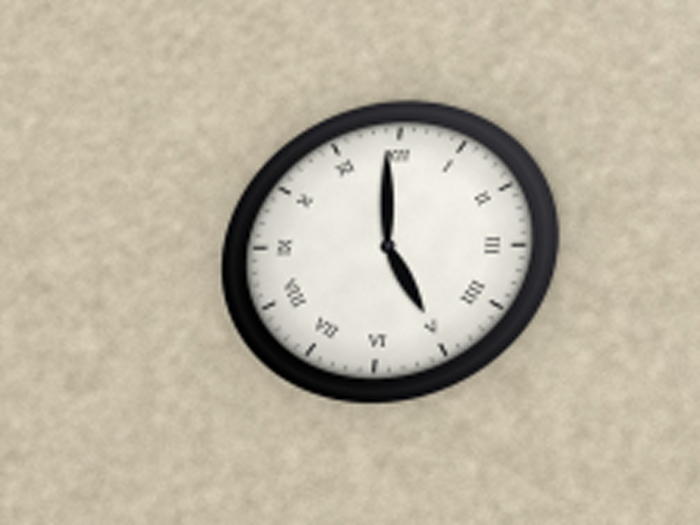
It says 4 h 59 min
